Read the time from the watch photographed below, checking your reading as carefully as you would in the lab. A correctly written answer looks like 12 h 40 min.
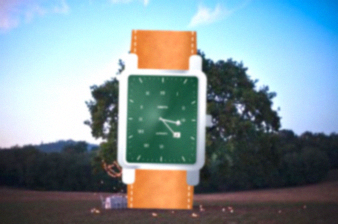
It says 3 h 23 min
